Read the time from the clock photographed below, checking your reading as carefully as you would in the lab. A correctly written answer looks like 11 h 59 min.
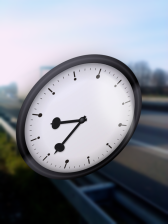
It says 8 h 34 min
